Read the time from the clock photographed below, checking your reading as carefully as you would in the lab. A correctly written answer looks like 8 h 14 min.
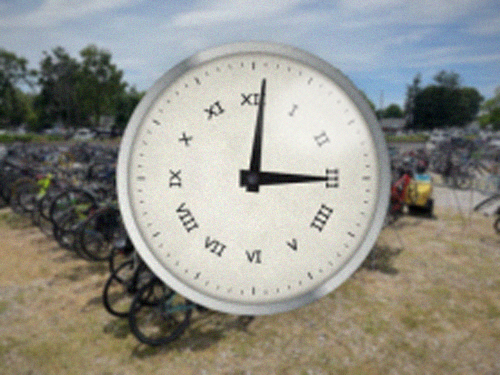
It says 3 h 01 min
